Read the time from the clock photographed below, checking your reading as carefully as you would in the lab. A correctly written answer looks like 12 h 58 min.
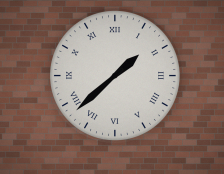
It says 1 h 38 min
